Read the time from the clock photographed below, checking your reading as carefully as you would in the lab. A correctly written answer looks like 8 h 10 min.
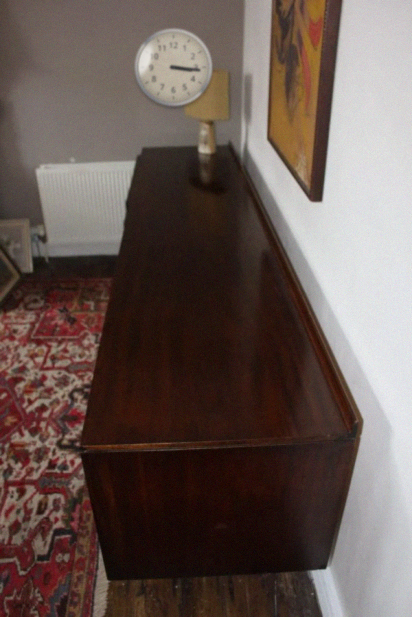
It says 3 h 16 min
